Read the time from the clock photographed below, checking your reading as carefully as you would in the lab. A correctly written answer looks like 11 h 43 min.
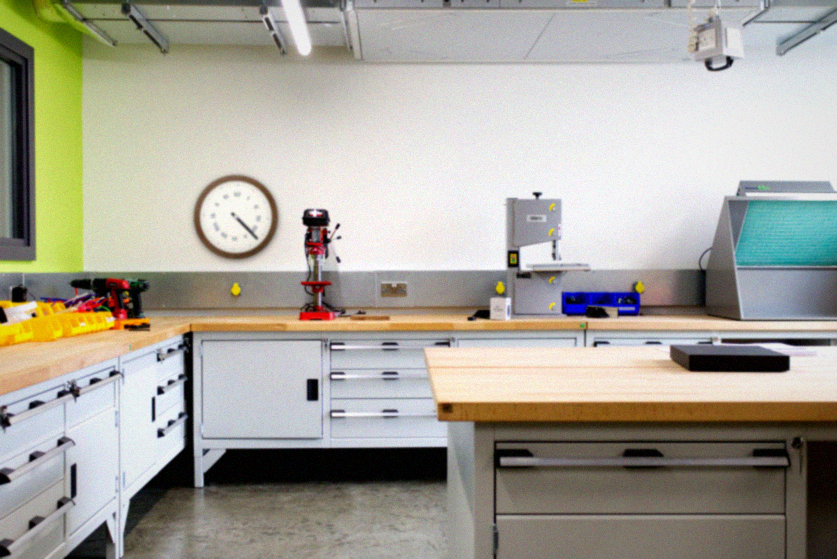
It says 4 h 22 min
